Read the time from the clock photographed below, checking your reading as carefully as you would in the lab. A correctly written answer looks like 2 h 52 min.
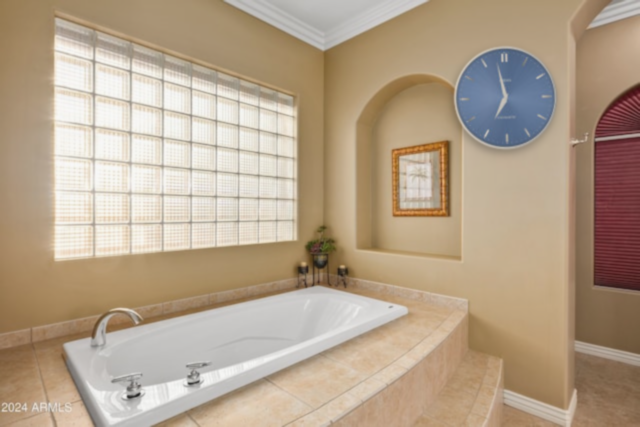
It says 6 h 58 min
